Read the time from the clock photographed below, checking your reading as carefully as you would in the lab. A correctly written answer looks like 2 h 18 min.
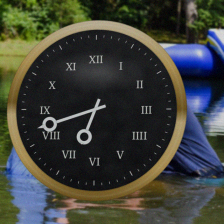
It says 6 h 42 min
